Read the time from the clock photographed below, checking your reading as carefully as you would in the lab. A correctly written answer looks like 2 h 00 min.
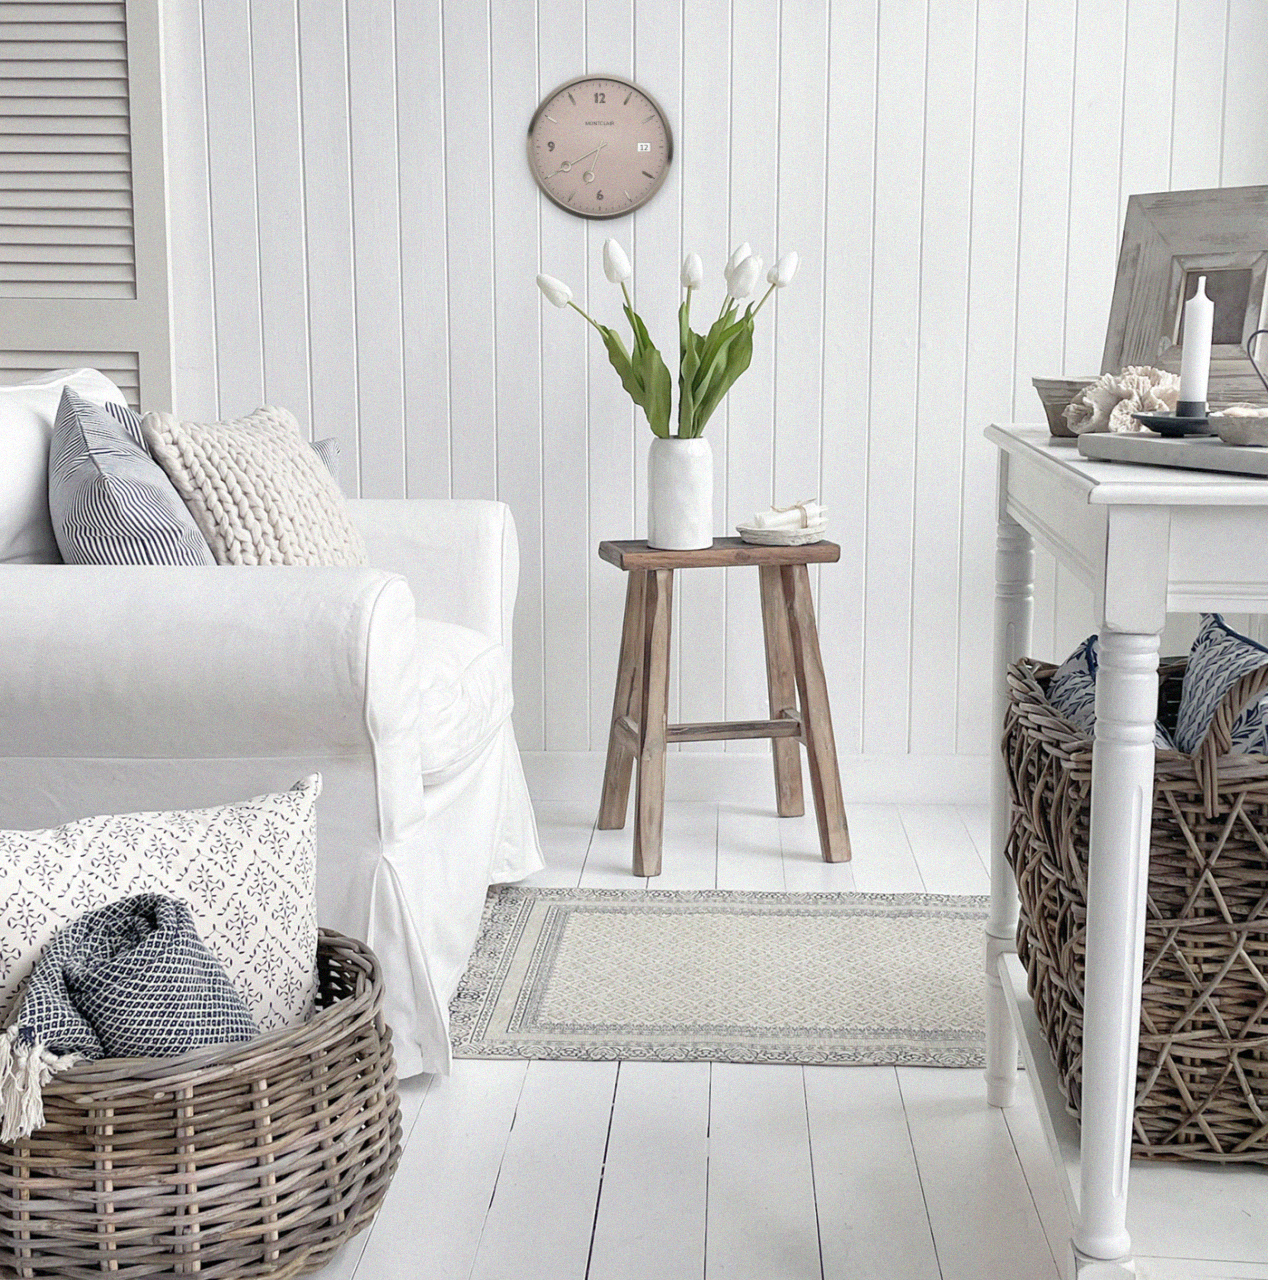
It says 6 h 40 min
